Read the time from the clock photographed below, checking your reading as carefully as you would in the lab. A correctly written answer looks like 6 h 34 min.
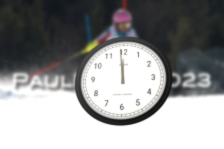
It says 11 h 59 min
